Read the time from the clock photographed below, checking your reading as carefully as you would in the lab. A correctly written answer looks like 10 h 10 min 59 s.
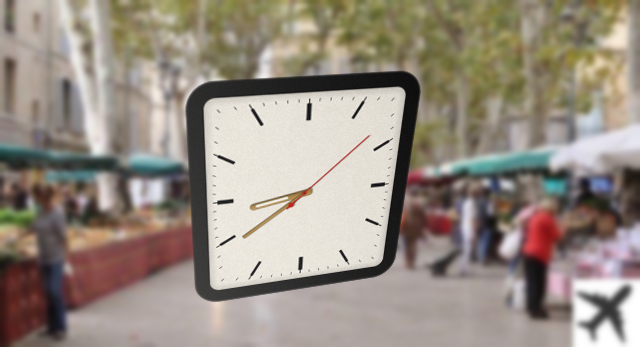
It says 8 h 39 min 08 s
